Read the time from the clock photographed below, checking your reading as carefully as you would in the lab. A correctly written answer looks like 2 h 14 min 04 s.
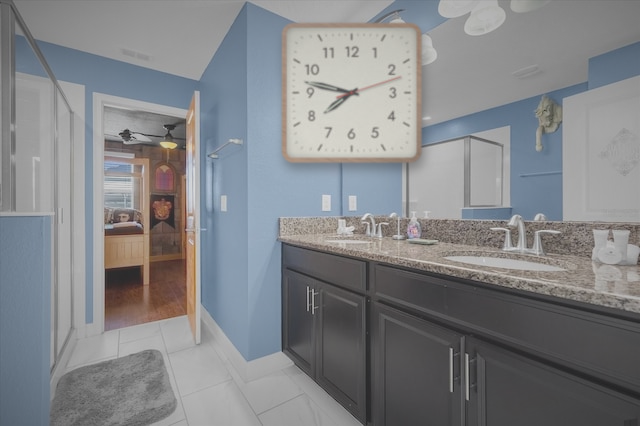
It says 7 h 47 min 12 s
